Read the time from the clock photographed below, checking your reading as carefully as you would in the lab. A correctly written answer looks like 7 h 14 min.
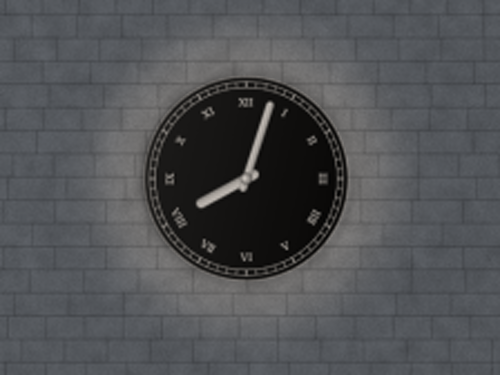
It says 8 h 03 min
